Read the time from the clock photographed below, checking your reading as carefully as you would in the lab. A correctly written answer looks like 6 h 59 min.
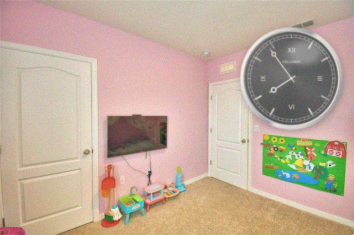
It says 7 h 54 min
